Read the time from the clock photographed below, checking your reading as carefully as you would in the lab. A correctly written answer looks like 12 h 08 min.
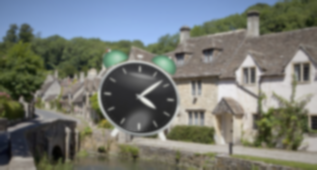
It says 4 h 08 min
